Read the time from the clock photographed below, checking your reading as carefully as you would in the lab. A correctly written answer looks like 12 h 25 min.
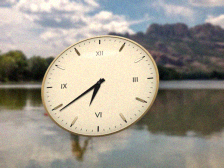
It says 6 h 39 min
